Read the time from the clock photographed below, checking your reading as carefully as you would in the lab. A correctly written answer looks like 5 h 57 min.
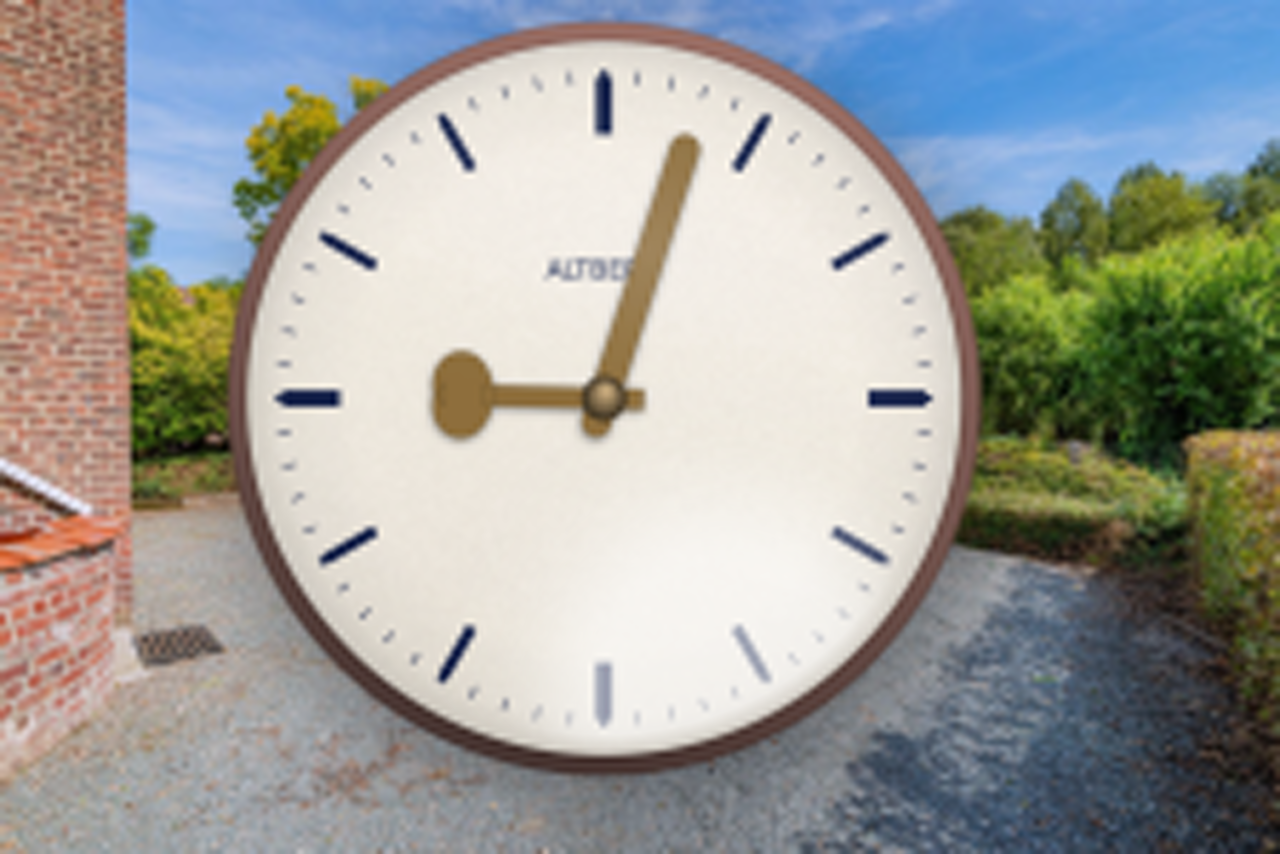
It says 9 h 03 min
